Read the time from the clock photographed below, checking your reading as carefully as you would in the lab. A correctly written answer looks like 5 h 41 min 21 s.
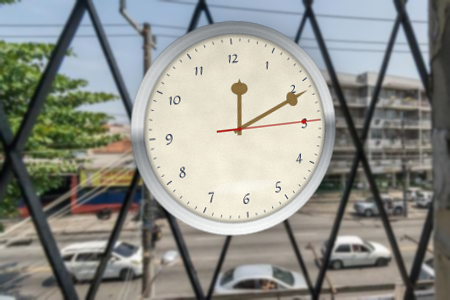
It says 12 h 11 min 15 s
